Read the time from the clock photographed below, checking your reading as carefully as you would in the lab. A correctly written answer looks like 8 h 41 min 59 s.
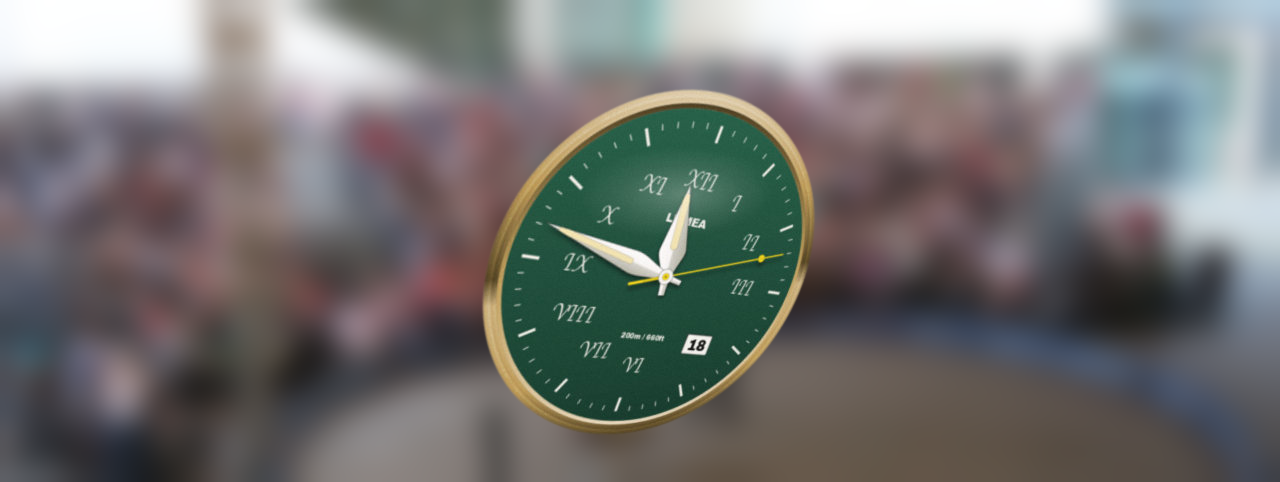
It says 11 h 47 min 12 s
